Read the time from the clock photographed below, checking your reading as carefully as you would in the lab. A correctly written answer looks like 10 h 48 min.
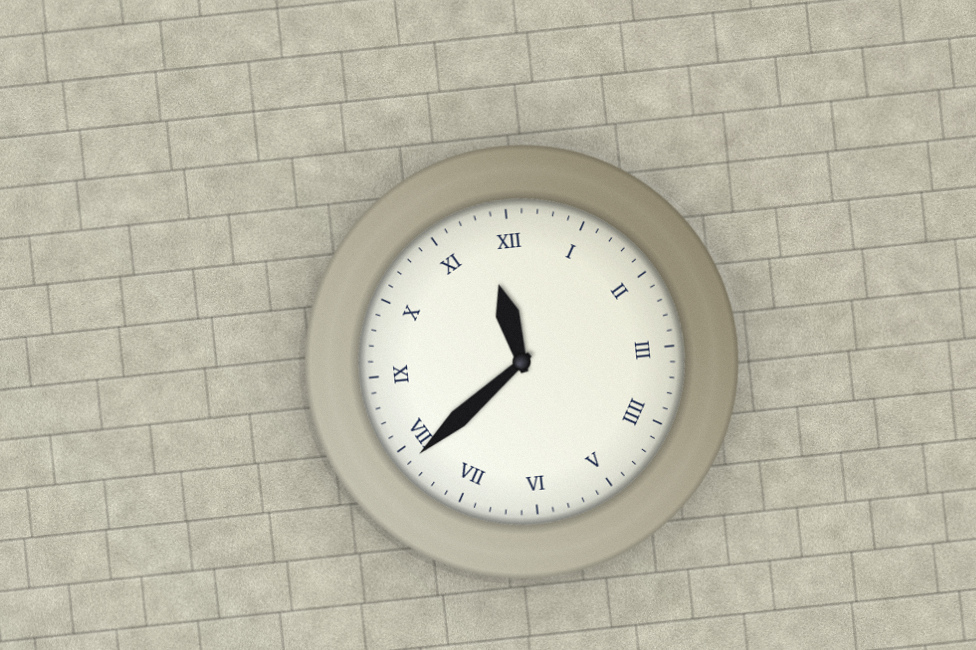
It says 11 h 39 min
